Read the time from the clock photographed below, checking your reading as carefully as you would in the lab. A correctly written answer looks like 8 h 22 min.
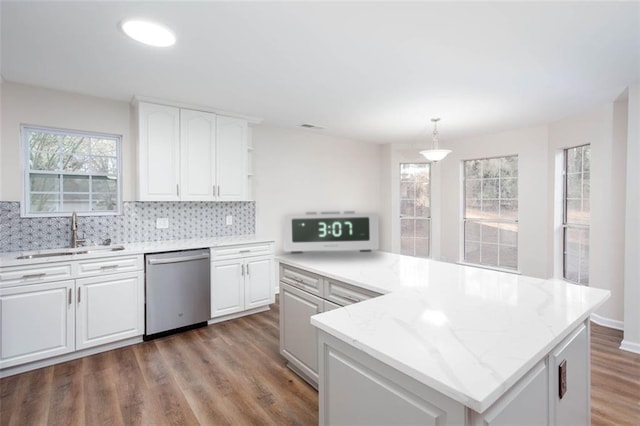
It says 3 h 07 min
